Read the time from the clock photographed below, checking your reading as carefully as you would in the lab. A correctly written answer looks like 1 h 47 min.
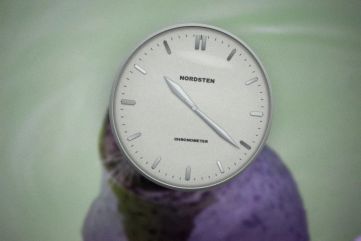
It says 10 h 21 min
